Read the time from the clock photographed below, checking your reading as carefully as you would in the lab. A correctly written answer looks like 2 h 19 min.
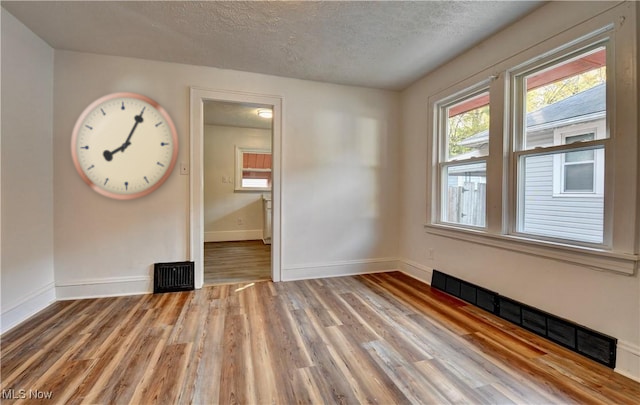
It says 8 h 05 min
